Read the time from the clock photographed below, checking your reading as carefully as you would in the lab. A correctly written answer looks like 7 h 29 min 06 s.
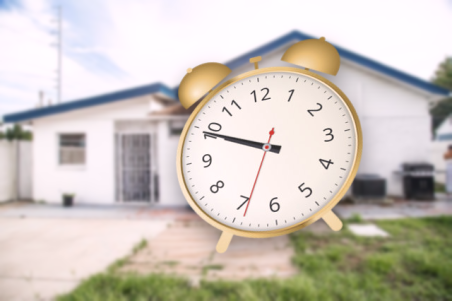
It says 9 h 49 min 34 s
